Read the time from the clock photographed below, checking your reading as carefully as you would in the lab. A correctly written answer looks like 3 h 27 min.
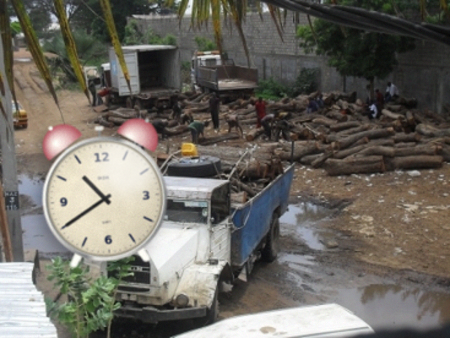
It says 10 h 40 min
